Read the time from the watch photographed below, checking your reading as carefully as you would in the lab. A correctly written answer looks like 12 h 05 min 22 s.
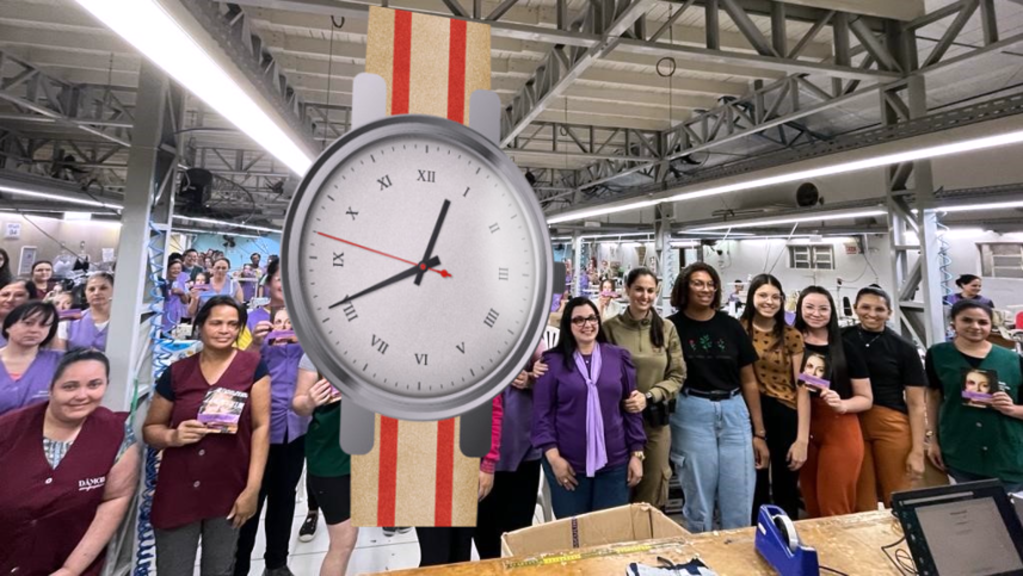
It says 12 h 40 min 47 s
